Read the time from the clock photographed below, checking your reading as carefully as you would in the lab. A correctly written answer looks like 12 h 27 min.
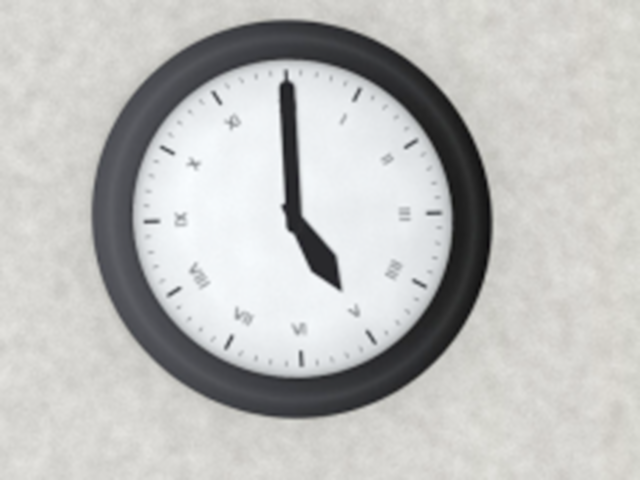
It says 5 h 00 min
